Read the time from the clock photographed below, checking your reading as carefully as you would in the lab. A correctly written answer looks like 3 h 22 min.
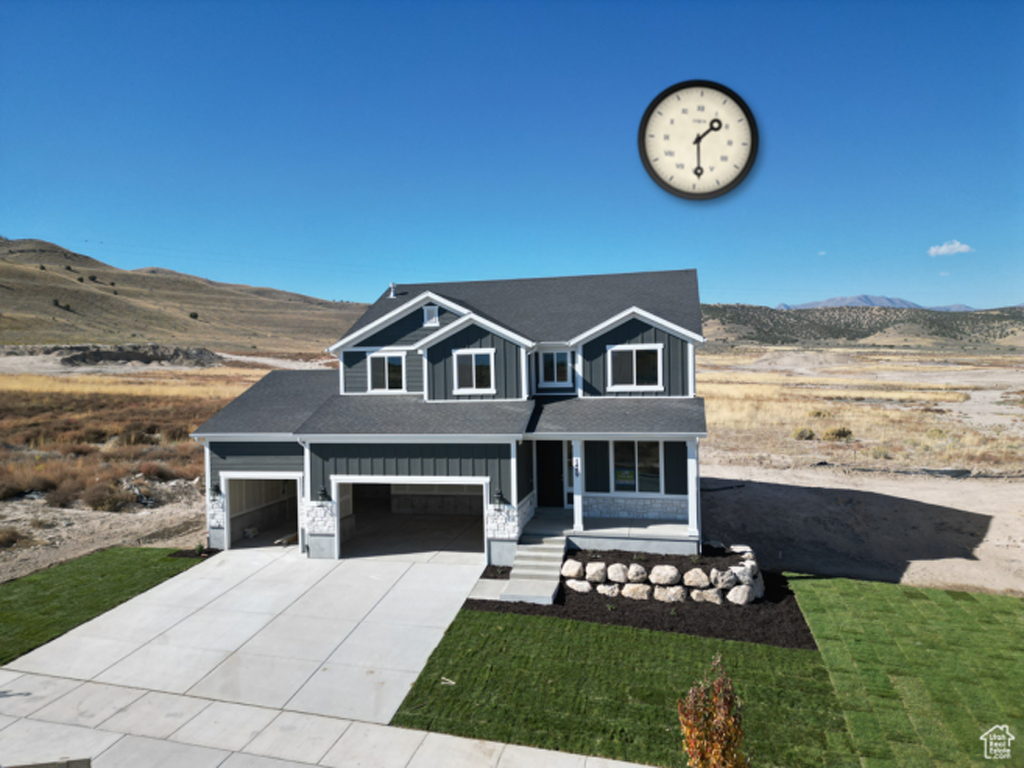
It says 1 h 29 min
